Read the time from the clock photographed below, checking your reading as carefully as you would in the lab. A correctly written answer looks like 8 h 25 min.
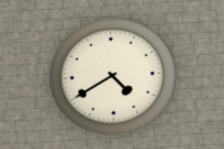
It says 4 h 40 min
